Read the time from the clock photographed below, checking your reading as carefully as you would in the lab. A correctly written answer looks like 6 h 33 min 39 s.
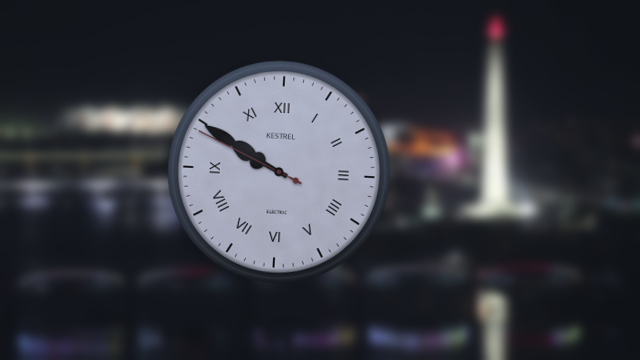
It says 9 h 49 min 49 s
